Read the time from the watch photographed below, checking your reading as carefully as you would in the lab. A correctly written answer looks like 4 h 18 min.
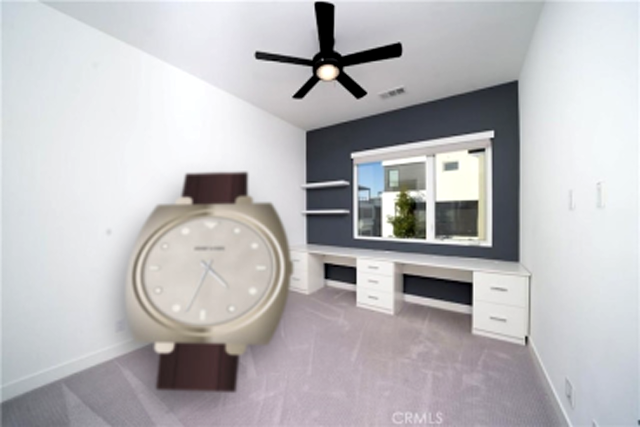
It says 4 h 33 min
